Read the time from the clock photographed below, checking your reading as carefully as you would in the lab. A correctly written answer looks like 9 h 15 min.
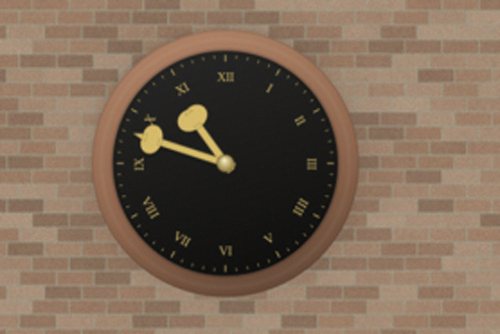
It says 10 h 48 min
